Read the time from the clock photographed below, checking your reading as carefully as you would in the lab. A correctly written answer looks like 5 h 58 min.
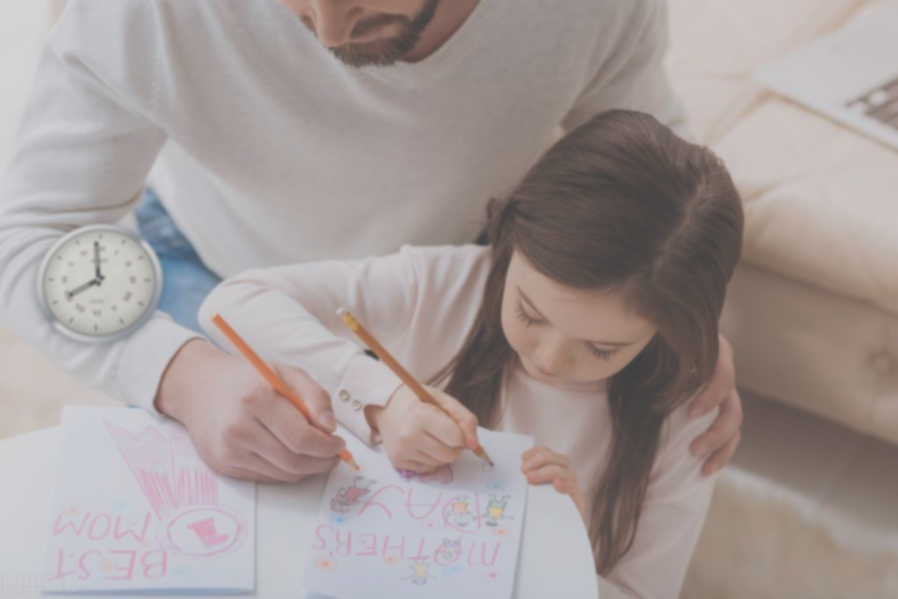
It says 7 h 59 min
